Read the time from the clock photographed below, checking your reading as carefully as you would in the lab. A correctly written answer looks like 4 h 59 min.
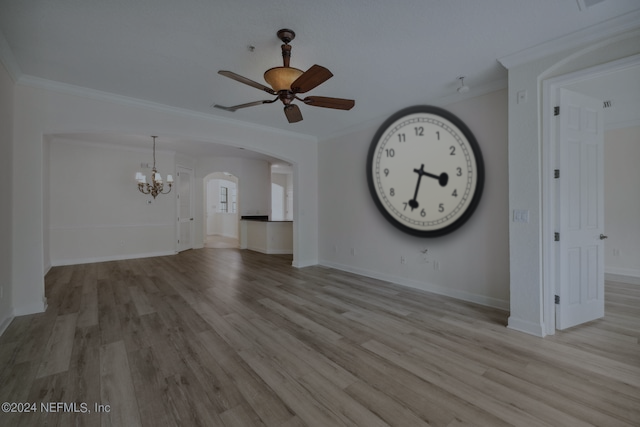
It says 3 h 33 min
